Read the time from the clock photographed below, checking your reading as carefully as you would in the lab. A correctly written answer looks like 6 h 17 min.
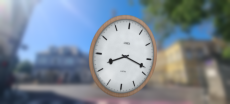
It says 8 h 18 min
